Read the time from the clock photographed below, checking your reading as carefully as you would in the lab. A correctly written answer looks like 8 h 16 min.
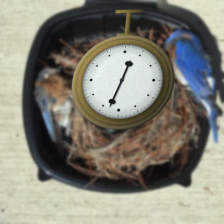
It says 12 h 33 min
